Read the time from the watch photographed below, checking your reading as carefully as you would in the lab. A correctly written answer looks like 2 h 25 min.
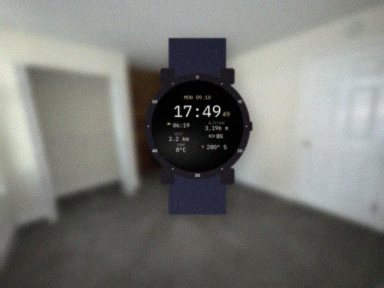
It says 17 h 49 min
